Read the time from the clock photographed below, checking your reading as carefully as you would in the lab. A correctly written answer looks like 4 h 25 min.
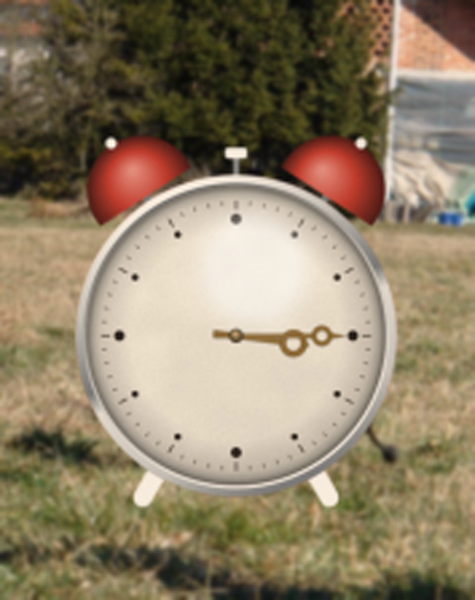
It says 3 h 15 min
